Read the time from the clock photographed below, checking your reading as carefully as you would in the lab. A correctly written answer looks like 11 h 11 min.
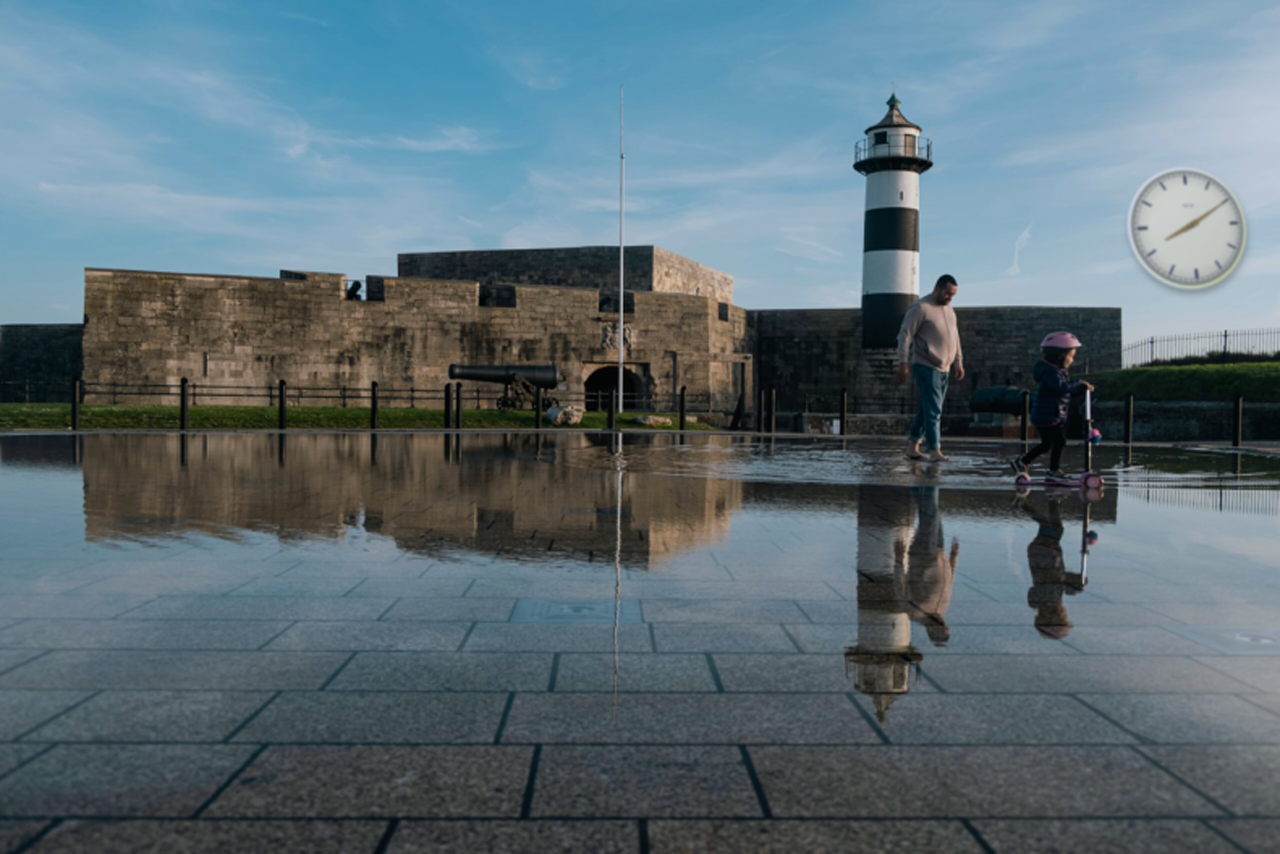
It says 8 h 10 min
